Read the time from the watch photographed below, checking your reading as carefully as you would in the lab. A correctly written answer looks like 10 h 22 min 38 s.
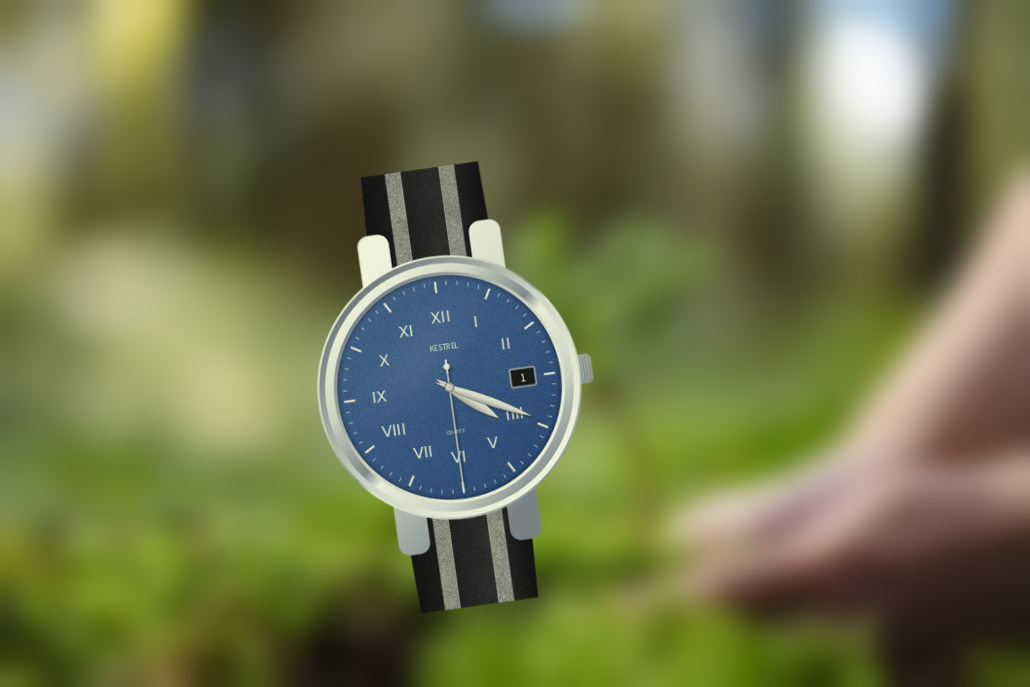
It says 4 h 19 min 30 s
